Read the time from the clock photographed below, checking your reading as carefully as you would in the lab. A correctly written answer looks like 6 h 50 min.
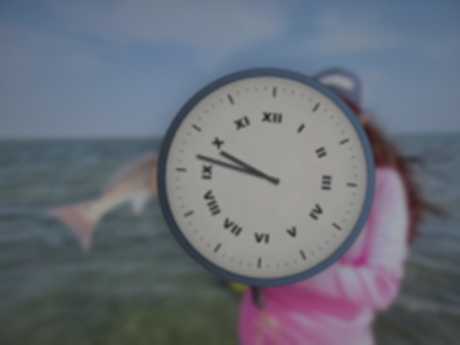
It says 9 h 47 min
